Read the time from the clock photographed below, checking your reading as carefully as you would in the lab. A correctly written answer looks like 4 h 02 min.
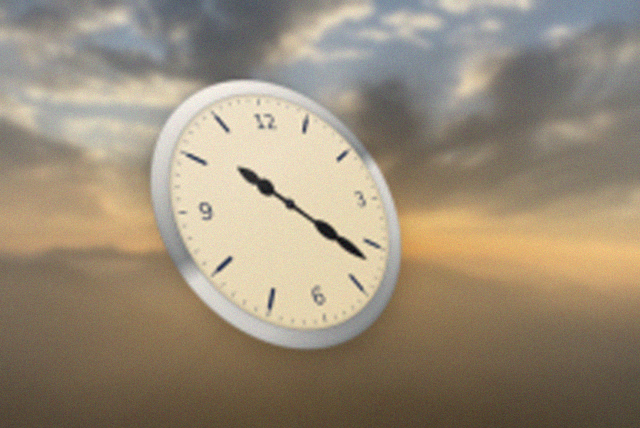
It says 10 h 22 min
